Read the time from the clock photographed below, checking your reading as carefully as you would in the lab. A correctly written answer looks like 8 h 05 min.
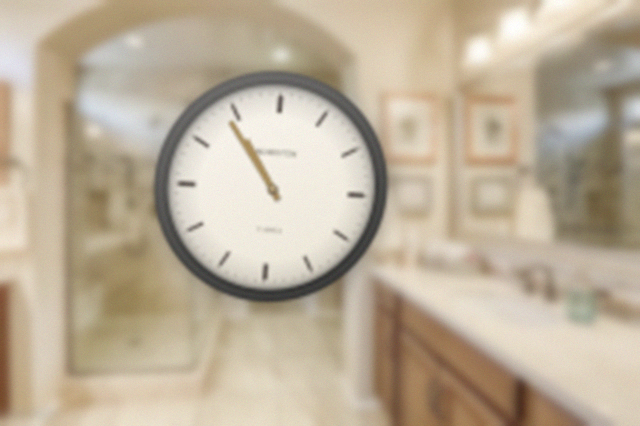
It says 10 h 54 min
